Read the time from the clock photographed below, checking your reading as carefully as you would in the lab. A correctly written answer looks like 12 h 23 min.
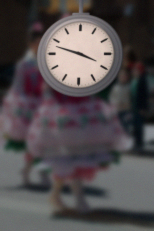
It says 3 h 48 min
